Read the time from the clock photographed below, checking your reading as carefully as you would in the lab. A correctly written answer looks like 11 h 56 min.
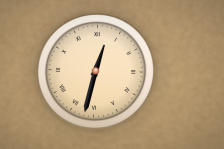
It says 12 h 32 min
